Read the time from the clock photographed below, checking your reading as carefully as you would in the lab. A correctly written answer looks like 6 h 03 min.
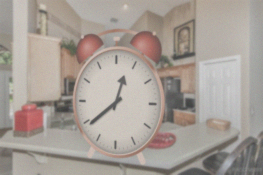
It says 12 h 39 min
